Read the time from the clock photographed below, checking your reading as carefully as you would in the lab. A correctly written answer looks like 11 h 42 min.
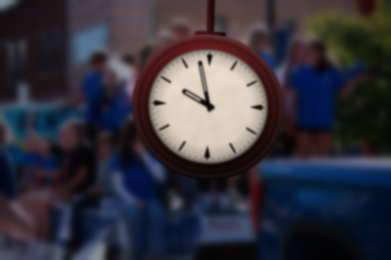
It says 9 h 58 min
